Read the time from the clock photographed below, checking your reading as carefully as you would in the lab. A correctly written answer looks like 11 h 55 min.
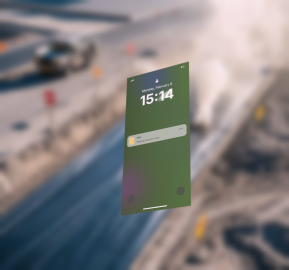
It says 15 h 14 min
